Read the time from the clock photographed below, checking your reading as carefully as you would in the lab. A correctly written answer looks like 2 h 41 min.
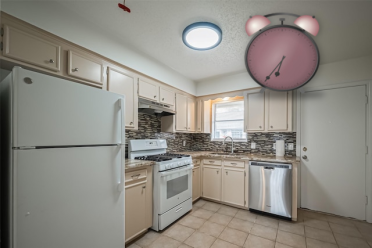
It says 6 h 36 min
